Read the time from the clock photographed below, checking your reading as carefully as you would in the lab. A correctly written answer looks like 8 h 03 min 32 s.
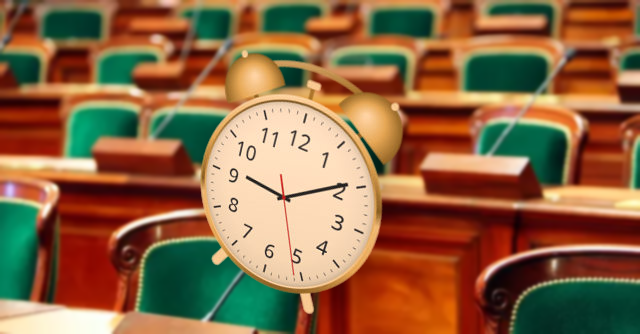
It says 9 h 09 min 26 s
